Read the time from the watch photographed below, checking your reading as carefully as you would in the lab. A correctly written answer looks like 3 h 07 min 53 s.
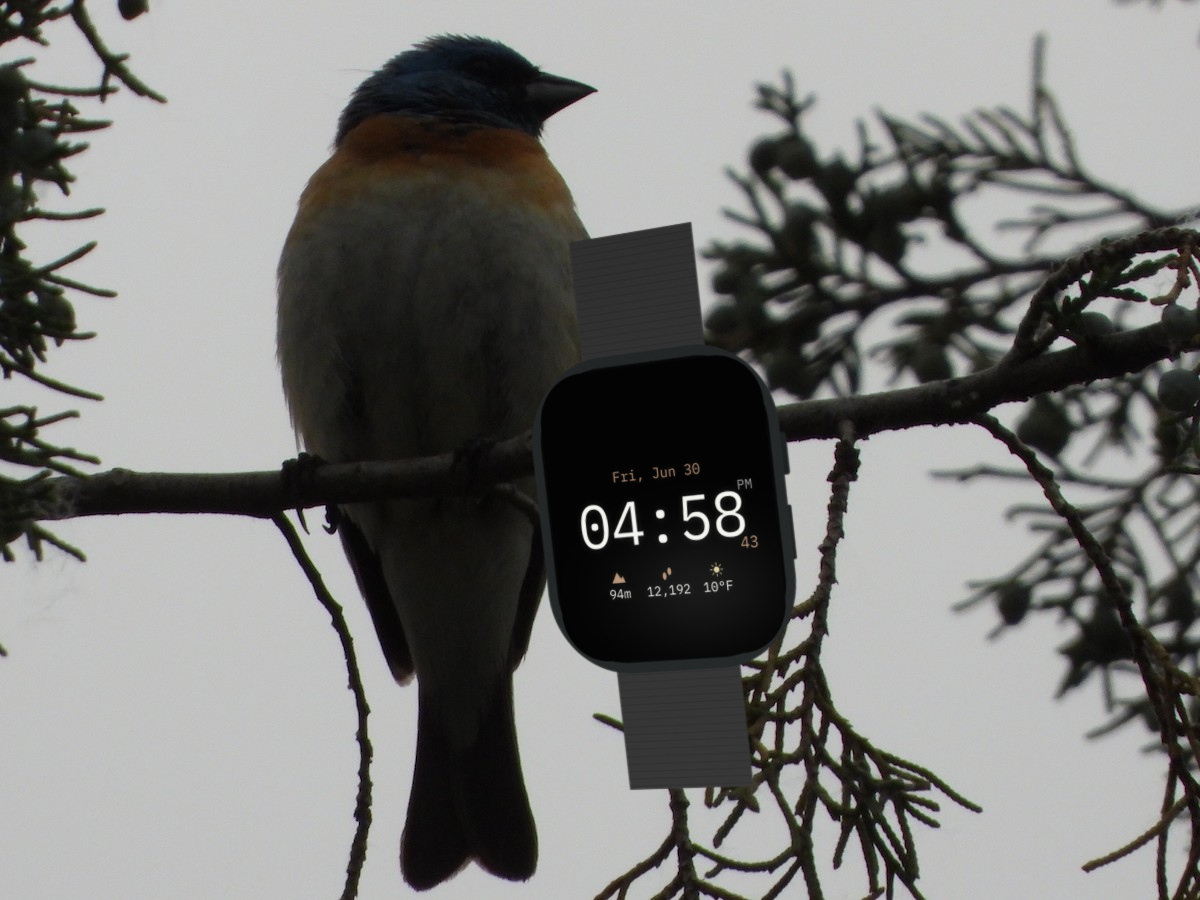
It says 4 h 58 min 43 s
